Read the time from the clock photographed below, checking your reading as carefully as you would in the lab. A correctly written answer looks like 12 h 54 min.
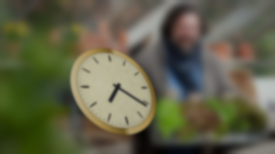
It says 7 h 21 min
